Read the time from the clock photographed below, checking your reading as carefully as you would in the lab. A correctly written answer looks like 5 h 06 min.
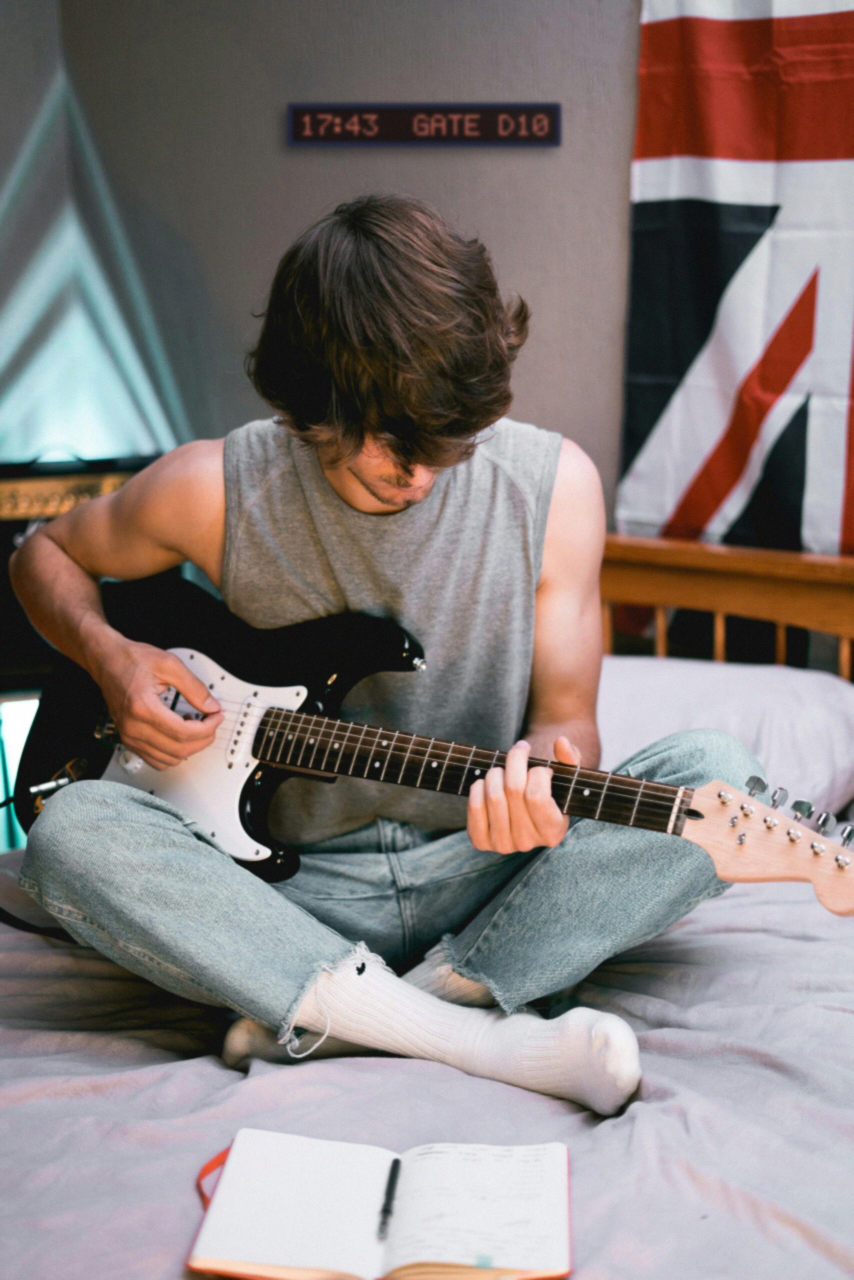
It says 17 h 43 min
